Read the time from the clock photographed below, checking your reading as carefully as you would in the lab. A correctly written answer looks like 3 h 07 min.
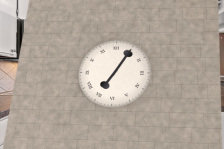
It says 7 h 05 min
